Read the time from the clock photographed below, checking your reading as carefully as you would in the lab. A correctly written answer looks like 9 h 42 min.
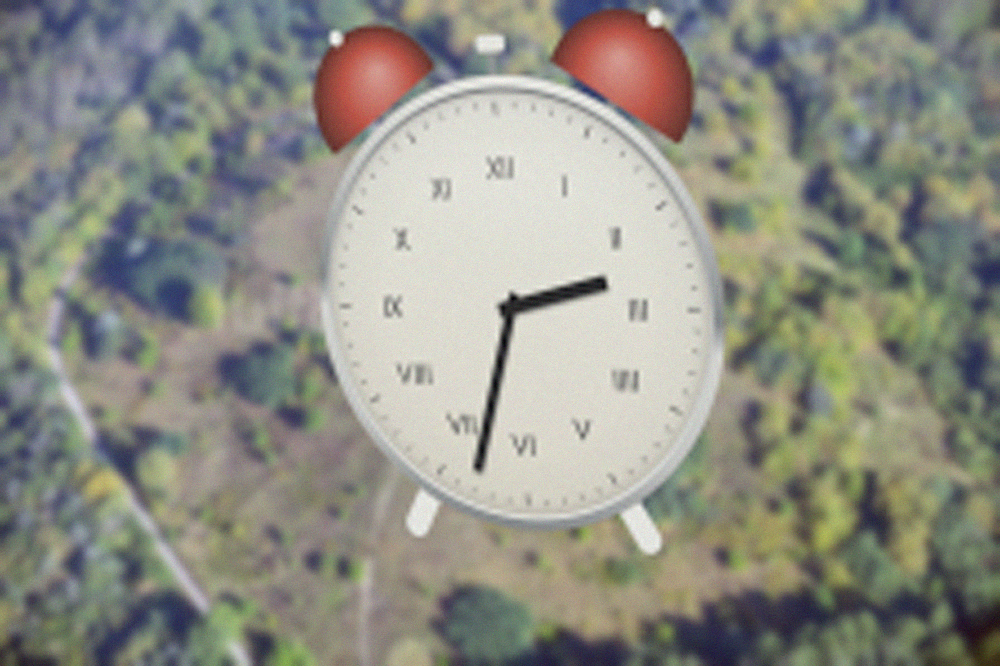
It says 2 h 33 min
